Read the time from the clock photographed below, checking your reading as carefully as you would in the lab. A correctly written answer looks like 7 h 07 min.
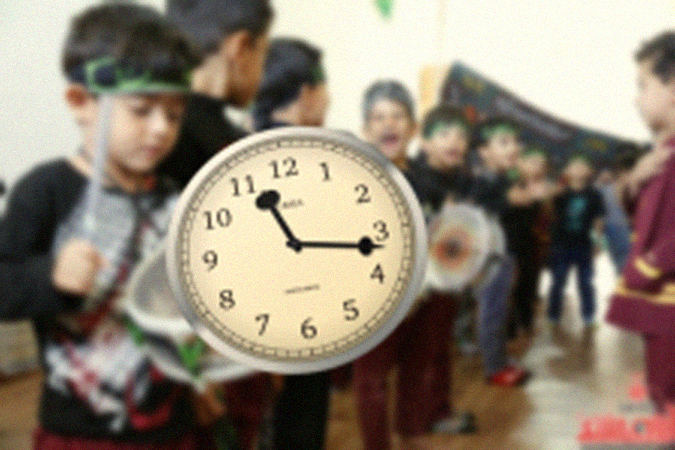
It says 11 h 17 min
